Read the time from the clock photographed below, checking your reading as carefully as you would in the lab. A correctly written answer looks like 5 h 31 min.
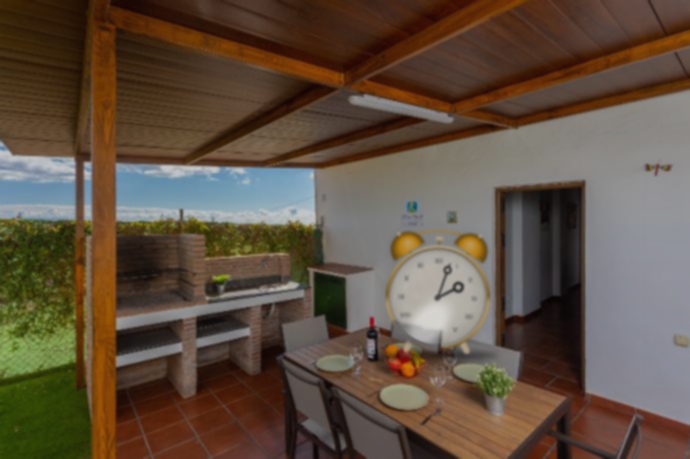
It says 2 h 03 min
